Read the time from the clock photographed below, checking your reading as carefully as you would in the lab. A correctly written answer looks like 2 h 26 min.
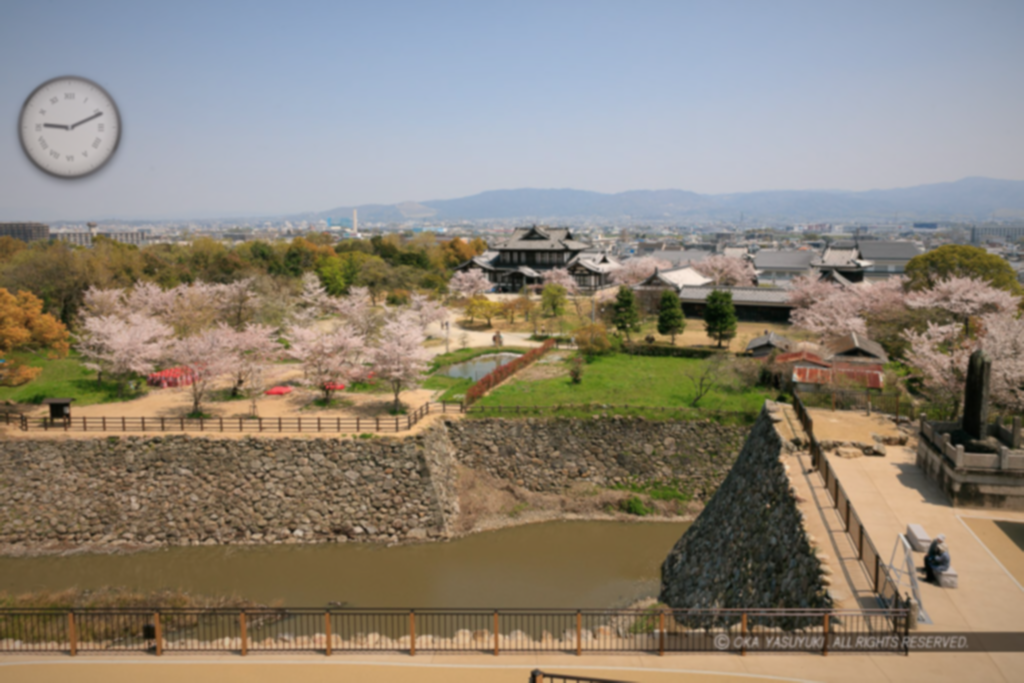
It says 9 h 11 min
